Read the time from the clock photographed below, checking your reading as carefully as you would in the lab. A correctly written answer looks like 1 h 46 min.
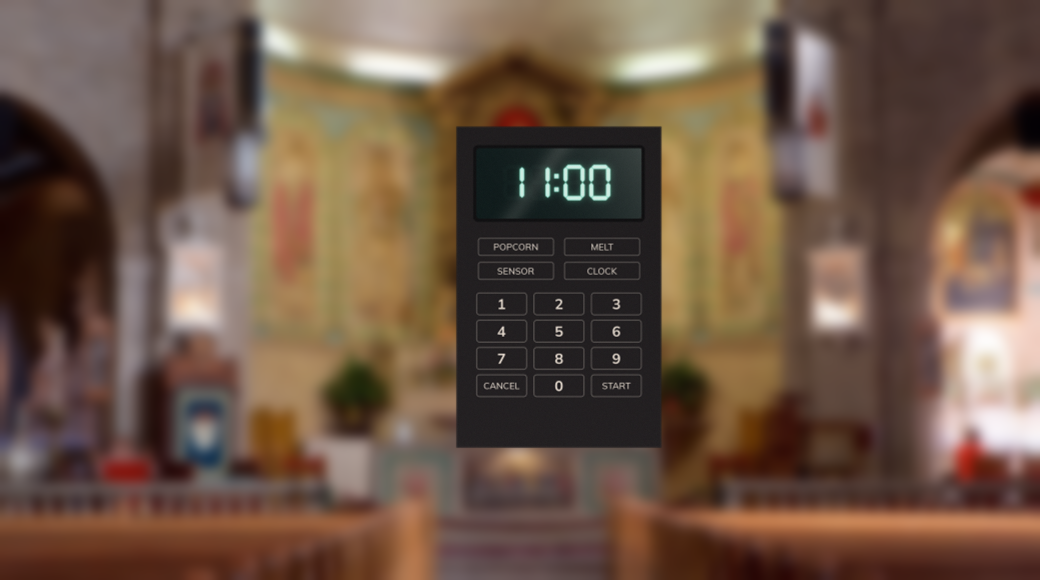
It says 11 h 00 min
